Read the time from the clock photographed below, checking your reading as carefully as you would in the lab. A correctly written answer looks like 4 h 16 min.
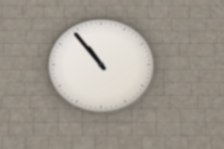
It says 10 h 54 min
